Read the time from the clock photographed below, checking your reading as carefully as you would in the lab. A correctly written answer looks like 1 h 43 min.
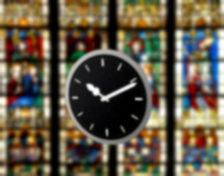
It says 10 h 11 min
